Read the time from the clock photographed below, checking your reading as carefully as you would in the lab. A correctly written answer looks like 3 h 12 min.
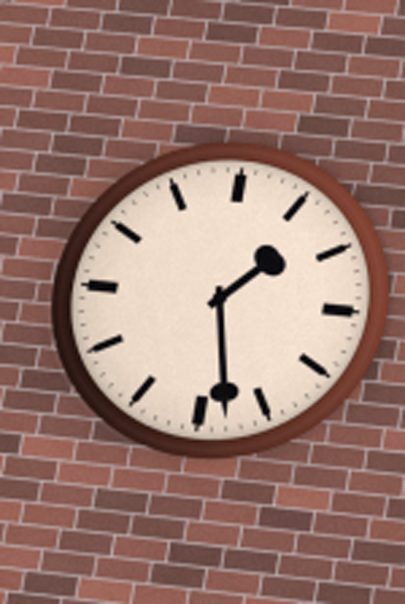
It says 1 h 28 min
